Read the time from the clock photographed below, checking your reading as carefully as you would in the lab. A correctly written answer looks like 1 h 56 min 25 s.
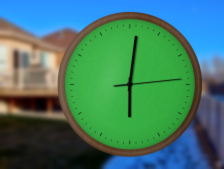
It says 6 h 01 min 14 s
